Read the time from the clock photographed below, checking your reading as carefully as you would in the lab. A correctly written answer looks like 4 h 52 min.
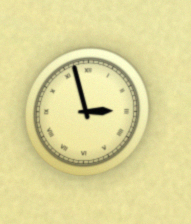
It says 2 h 57 min
